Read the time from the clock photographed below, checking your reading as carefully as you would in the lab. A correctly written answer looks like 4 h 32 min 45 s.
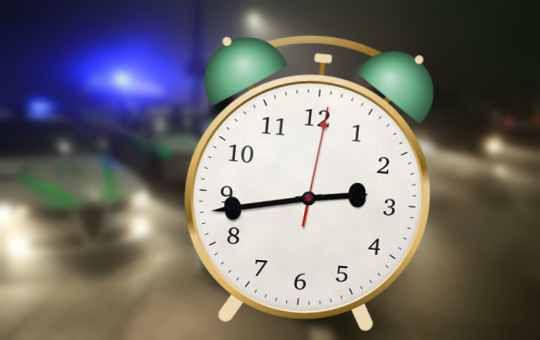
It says 2 h 43 min 01 s
